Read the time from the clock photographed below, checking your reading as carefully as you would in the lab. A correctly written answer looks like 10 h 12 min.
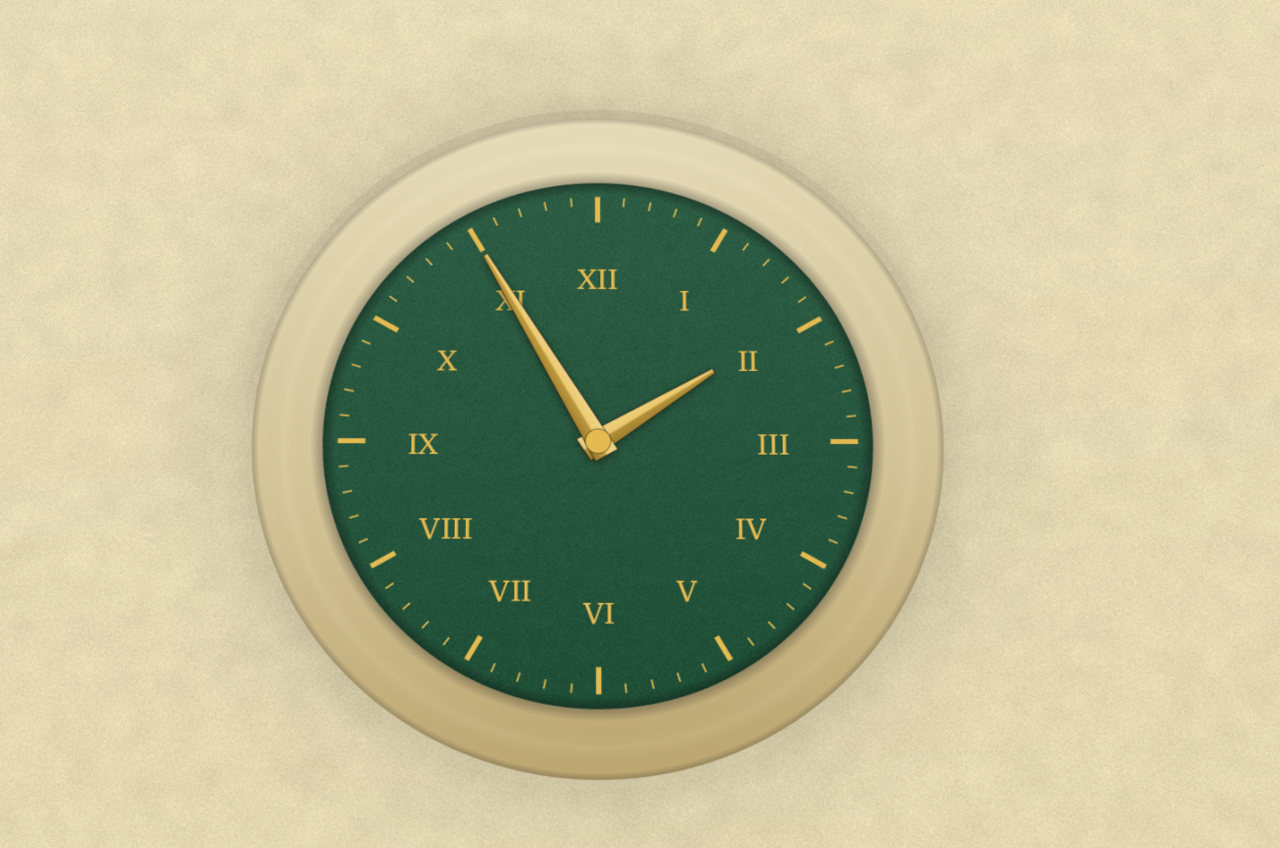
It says 1 h 55 min
